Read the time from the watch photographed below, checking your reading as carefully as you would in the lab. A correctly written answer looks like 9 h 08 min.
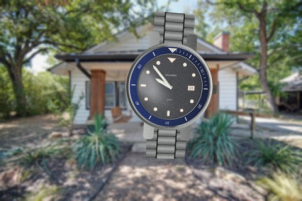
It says 9 h 53 min
